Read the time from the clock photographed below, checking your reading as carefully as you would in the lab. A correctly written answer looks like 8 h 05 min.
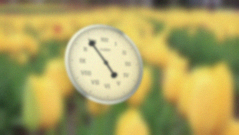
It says 4 h 54 min
